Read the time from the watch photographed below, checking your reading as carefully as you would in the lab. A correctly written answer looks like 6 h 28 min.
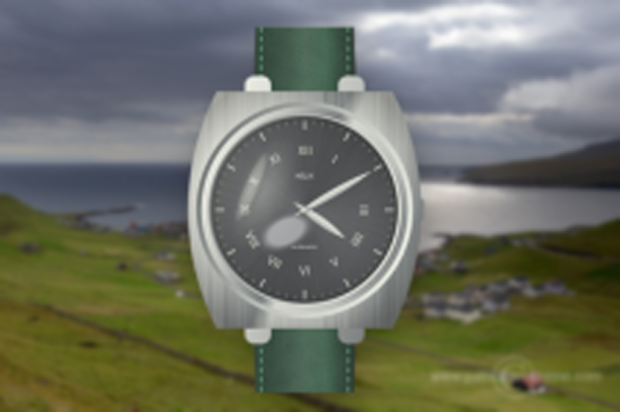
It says 4 h 10 min
